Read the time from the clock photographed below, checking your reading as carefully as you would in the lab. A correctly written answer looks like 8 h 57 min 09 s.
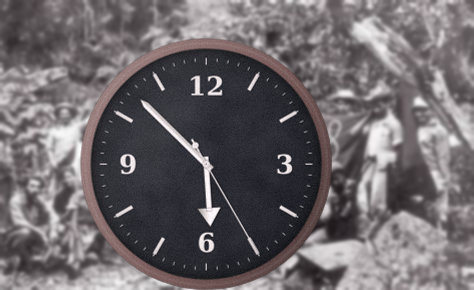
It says 5 h 52 min 25 s
